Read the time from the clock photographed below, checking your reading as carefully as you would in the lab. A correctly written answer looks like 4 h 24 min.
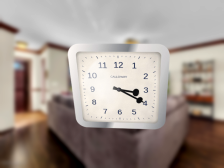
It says 3 h 20 min
